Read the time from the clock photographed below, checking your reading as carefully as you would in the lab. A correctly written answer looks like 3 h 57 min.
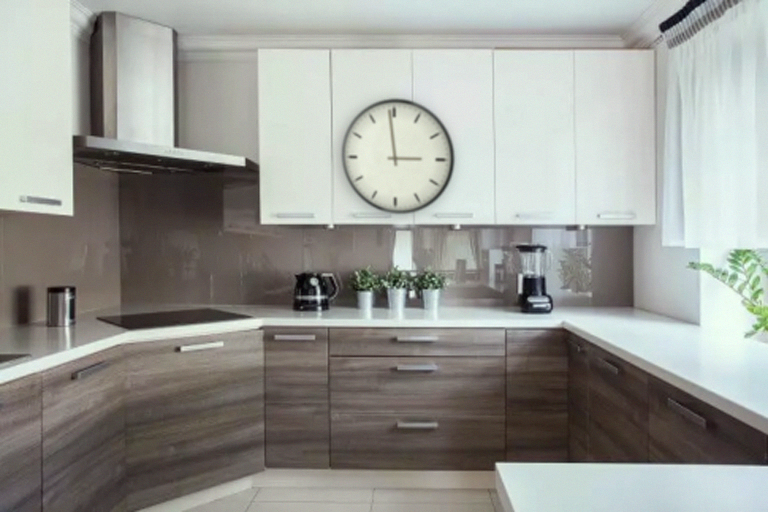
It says 2 h 59 min
